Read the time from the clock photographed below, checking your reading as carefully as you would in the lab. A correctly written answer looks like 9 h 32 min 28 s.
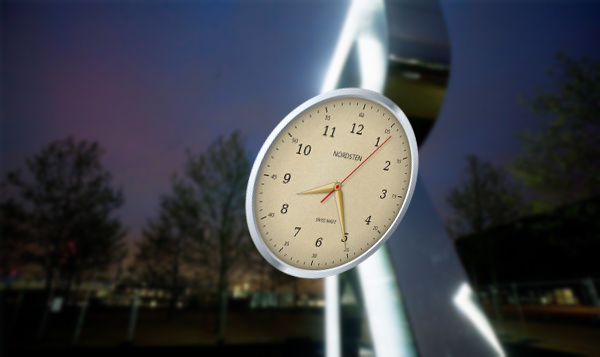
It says 8 h 25 min 06 s
